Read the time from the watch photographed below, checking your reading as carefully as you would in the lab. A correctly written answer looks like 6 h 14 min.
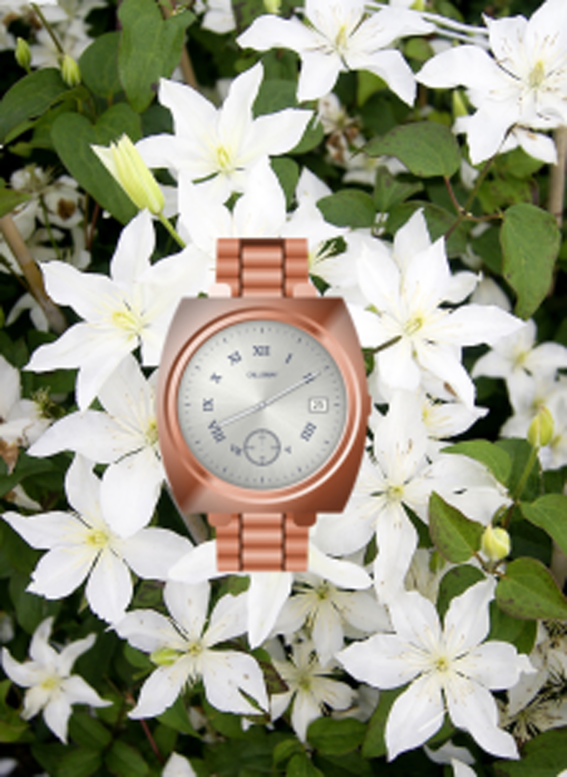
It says 8 h 10 min
